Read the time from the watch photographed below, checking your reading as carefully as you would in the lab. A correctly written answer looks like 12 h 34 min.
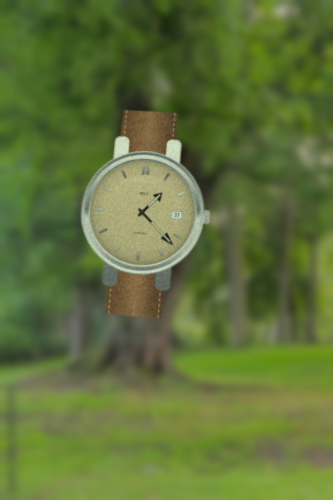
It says 1 h 22 min
